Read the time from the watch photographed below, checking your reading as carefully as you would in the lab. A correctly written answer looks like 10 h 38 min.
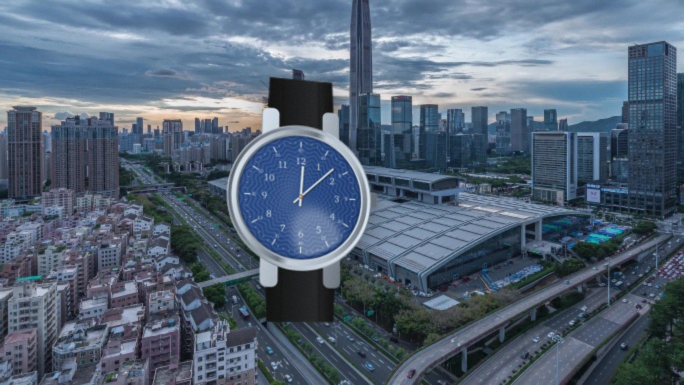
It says 12 h 08 min
